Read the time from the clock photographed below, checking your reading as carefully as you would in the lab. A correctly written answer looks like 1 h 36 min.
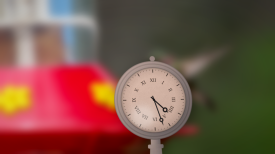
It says 4 h 27 min
